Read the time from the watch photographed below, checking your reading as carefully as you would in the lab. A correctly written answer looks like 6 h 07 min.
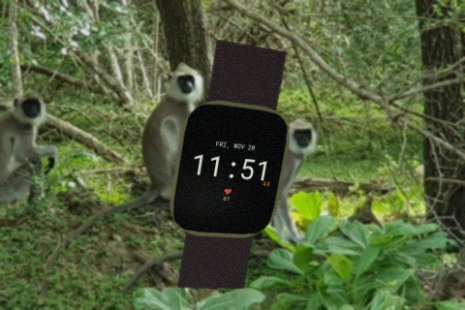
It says 11 h 51 min
